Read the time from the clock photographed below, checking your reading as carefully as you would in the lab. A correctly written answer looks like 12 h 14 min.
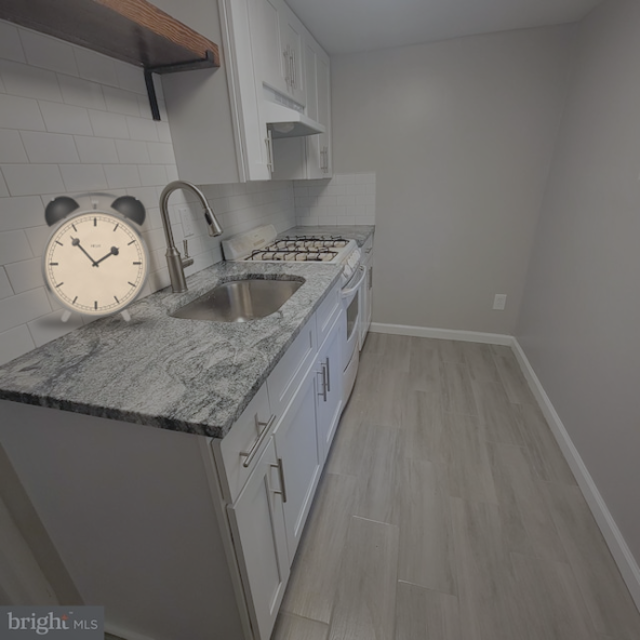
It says 1 h 53 min
